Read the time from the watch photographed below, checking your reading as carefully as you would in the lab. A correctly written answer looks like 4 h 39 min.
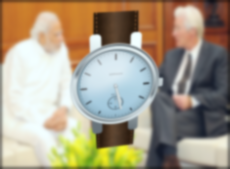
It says 5 h 28 min
